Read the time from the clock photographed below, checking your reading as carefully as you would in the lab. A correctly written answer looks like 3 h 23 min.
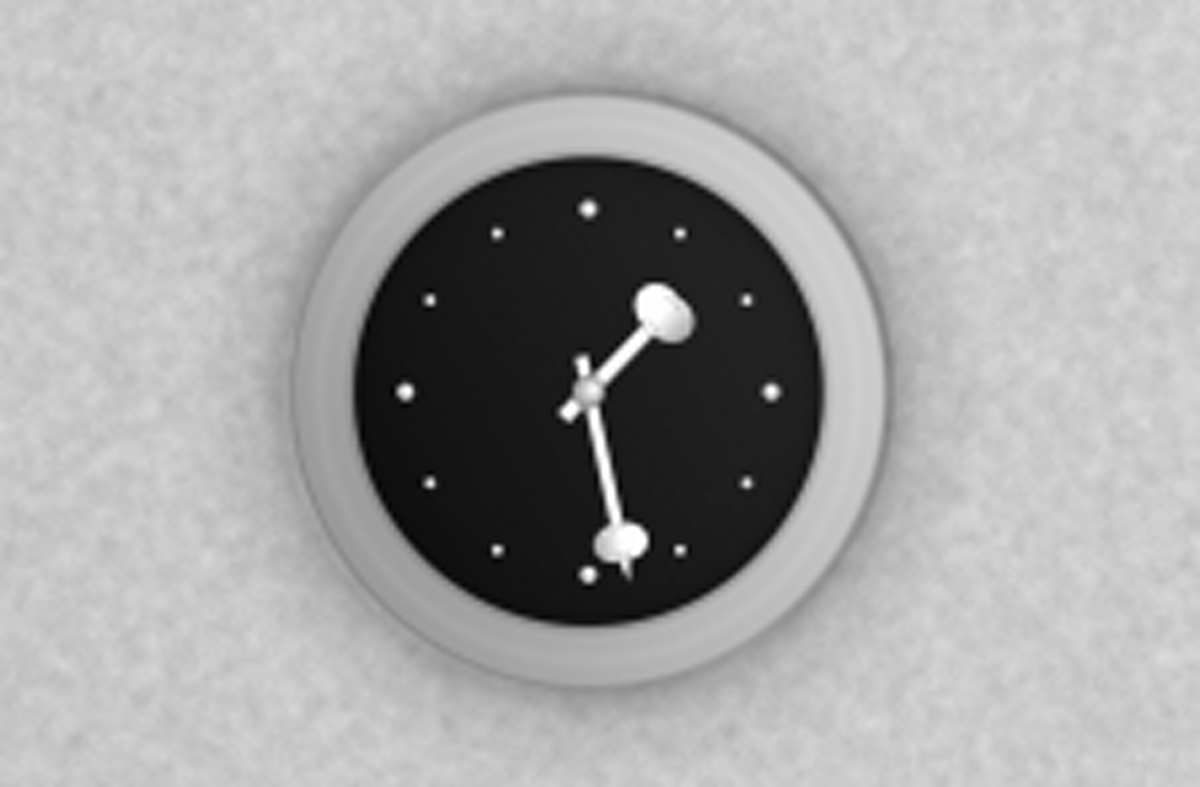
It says 1 h 28 min
